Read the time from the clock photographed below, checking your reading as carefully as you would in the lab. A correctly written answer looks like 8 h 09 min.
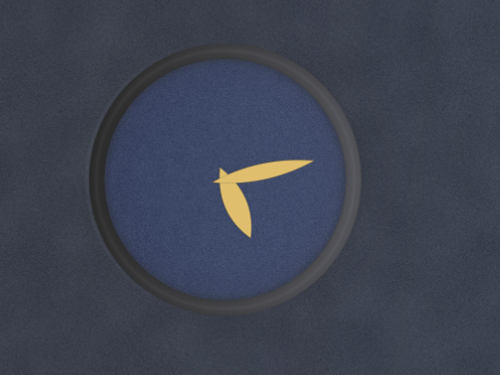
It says 5 h 13 min
